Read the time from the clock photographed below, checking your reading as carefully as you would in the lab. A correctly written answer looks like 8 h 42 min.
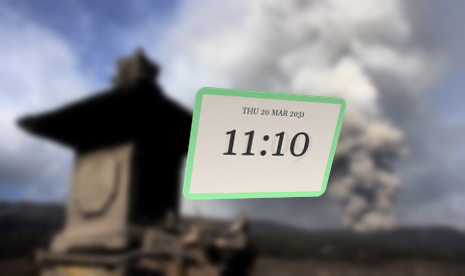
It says 11 h 10 min
